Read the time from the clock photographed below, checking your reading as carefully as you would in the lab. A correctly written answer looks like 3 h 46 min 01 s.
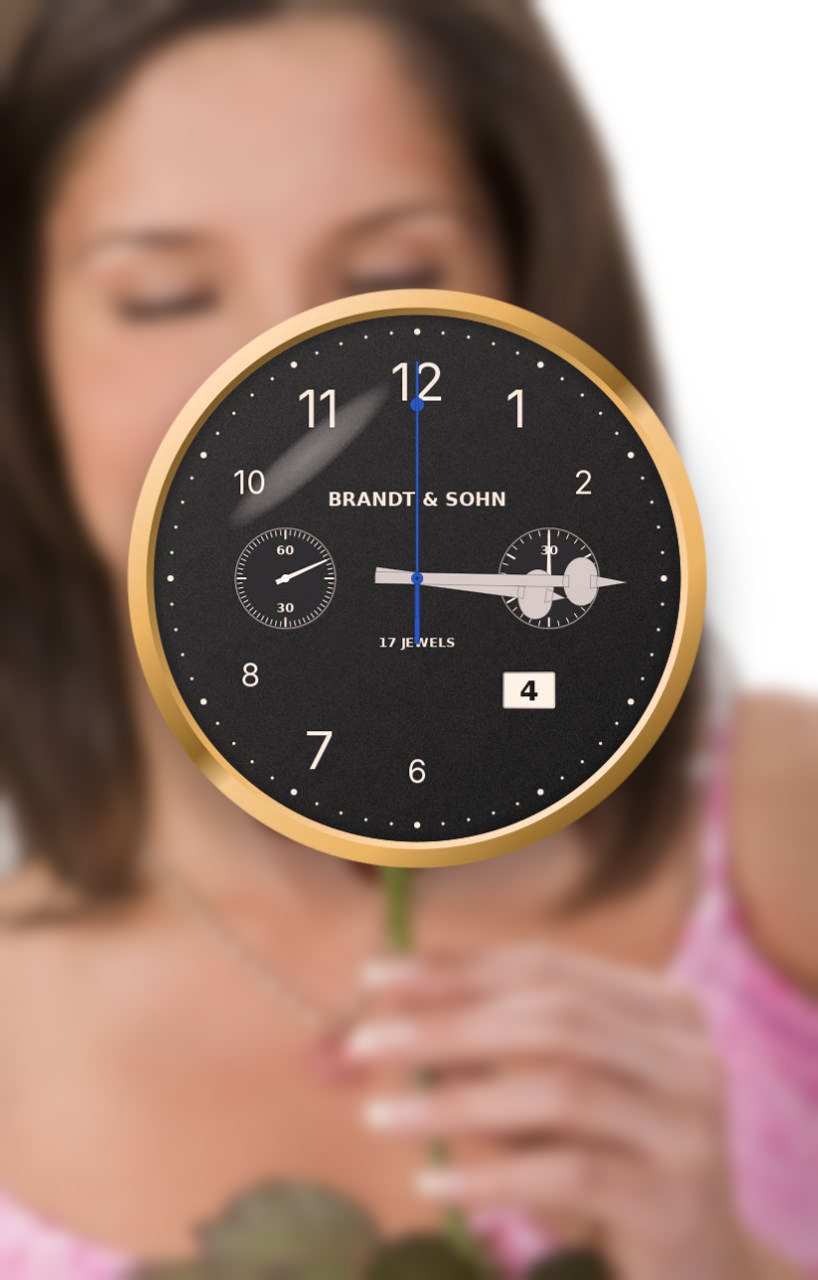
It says 3 h 15 min 11 s
